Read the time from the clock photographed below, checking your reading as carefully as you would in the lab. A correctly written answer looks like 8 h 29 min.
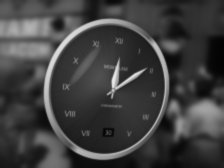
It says 12 h 09 min
